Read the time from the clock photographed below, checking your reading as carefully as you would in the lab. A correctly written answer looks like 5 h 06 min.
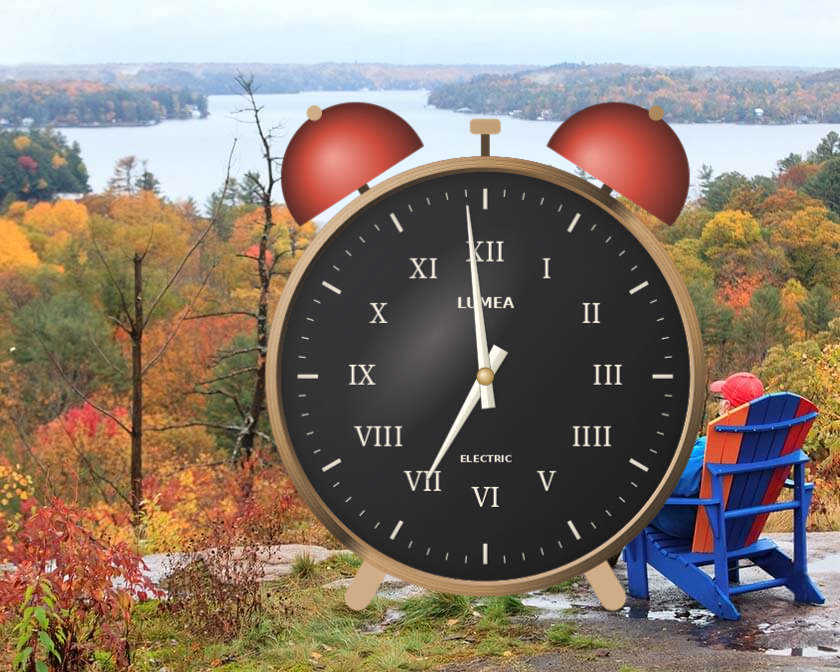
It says 6 h 59 min
